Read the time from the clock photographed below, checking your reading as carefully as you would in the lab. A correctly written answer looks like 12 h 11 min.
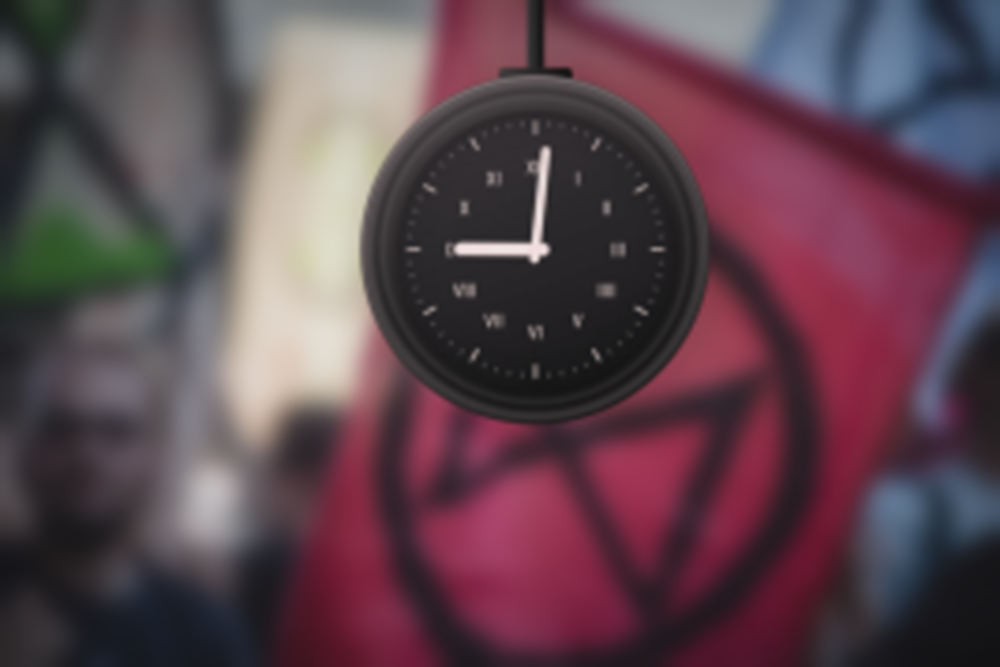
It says 9 h 01 min
